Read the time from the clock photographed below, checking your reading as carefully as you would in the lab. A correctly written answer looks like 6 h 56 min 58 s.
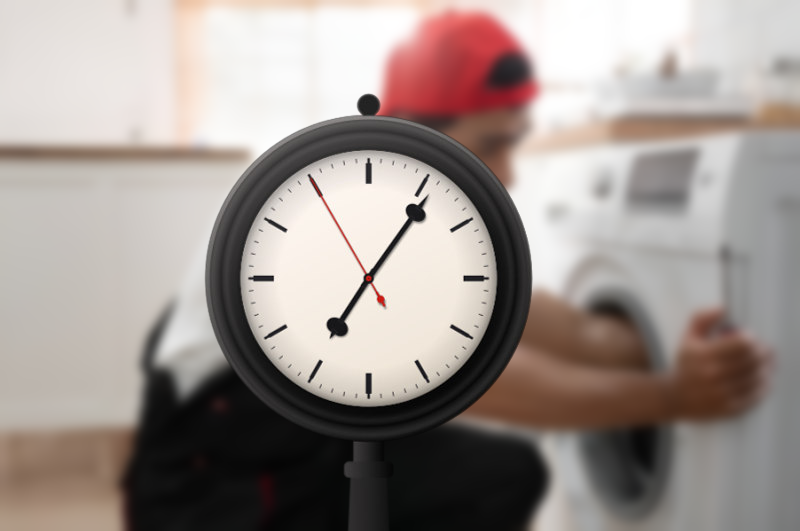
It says 7 h 05 min 55 s
